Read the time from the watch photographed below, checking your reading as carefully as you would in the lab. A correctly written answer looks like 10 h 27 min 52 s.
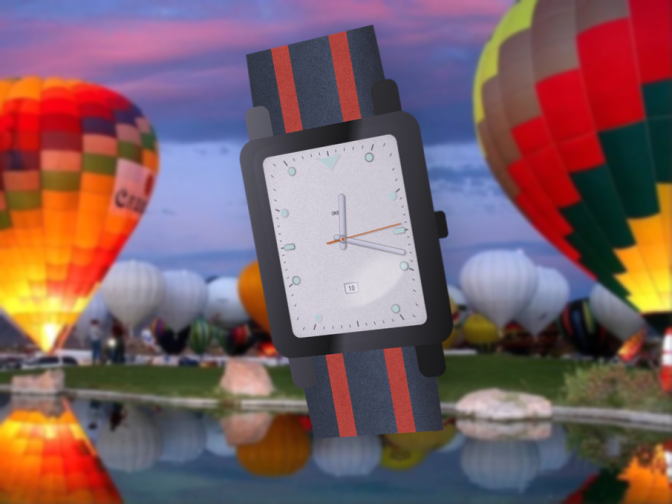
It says 12 h 18 min 14 s
